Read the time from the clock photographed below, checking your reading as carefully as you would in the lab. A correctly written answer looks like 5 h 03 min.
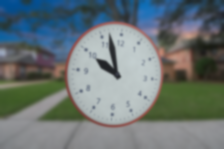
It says 9 h 57 min
